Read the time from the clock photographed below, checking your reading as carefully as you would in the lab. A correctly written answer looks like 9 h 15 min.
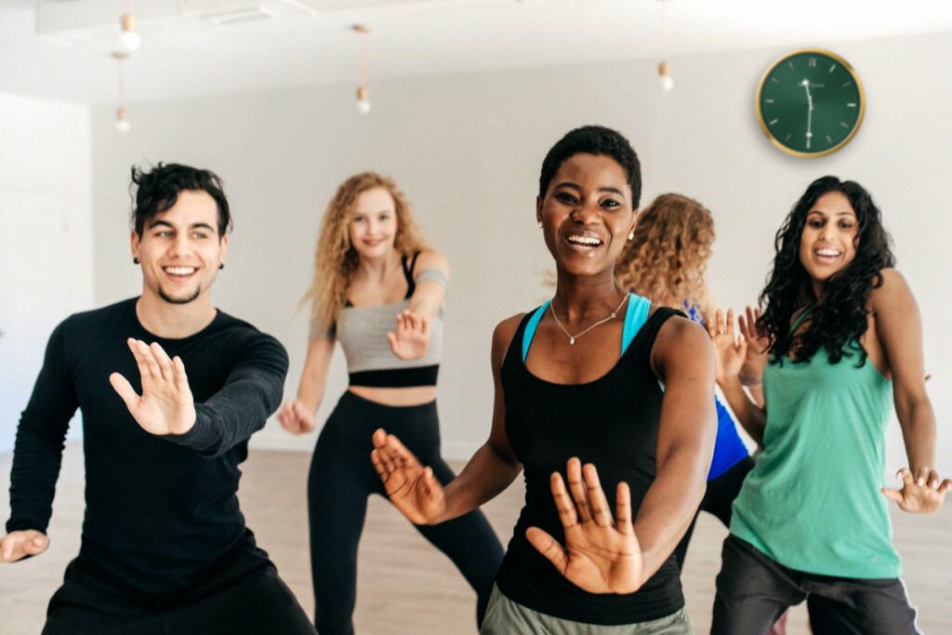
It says 11 h 30 min
